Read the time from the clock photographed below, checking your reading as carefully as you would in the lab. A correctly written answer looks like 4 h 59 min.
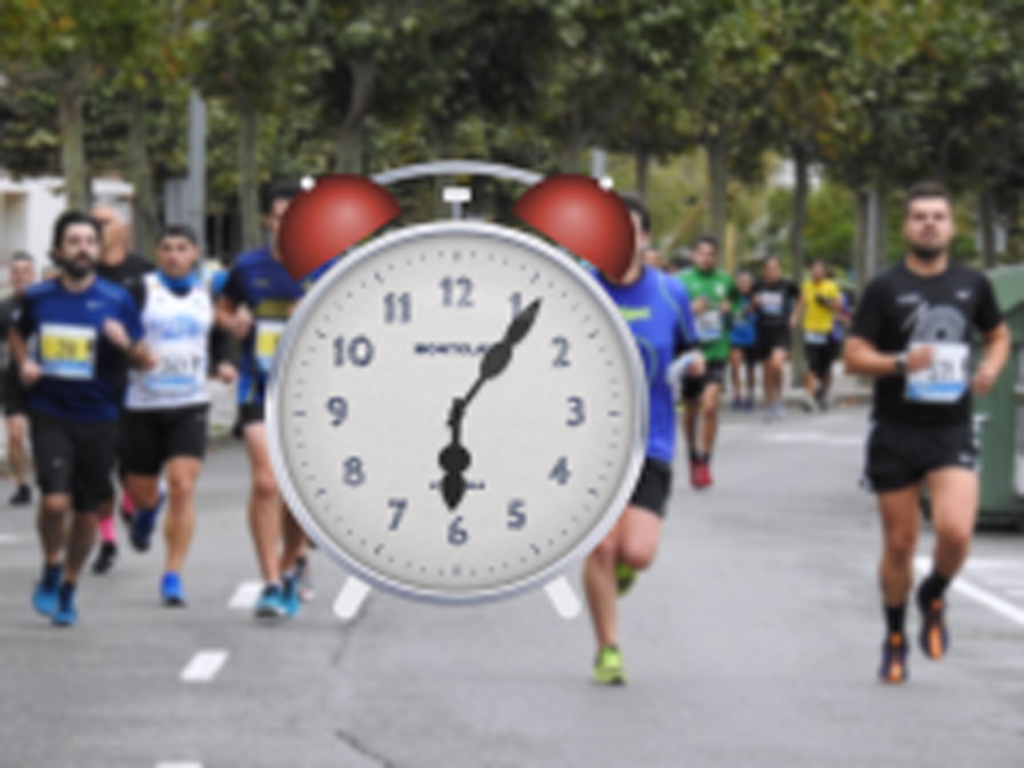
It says 6 h 06 min
